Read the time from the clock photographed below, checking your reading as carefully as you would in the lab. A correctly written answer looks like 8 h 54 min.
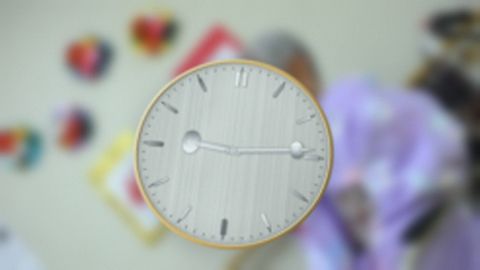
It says 9 h 14 min
